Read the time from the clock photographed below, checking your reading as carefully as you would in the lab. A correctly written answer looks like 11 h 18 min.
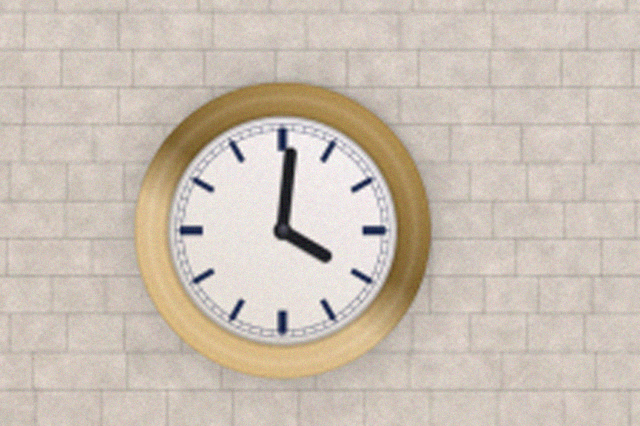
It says 4 h 01 min
